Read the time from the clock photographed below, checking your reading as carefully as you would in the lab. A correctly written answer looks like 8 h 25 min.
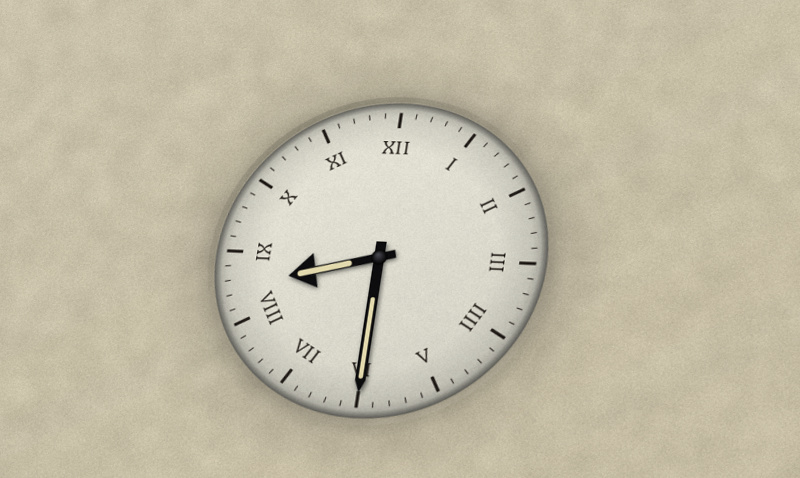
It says 8 h 30 min
